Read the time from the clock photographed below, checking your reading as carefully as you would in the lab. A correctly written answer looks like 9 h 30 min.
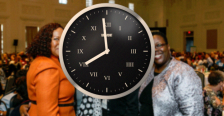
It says 7 h 59 min
